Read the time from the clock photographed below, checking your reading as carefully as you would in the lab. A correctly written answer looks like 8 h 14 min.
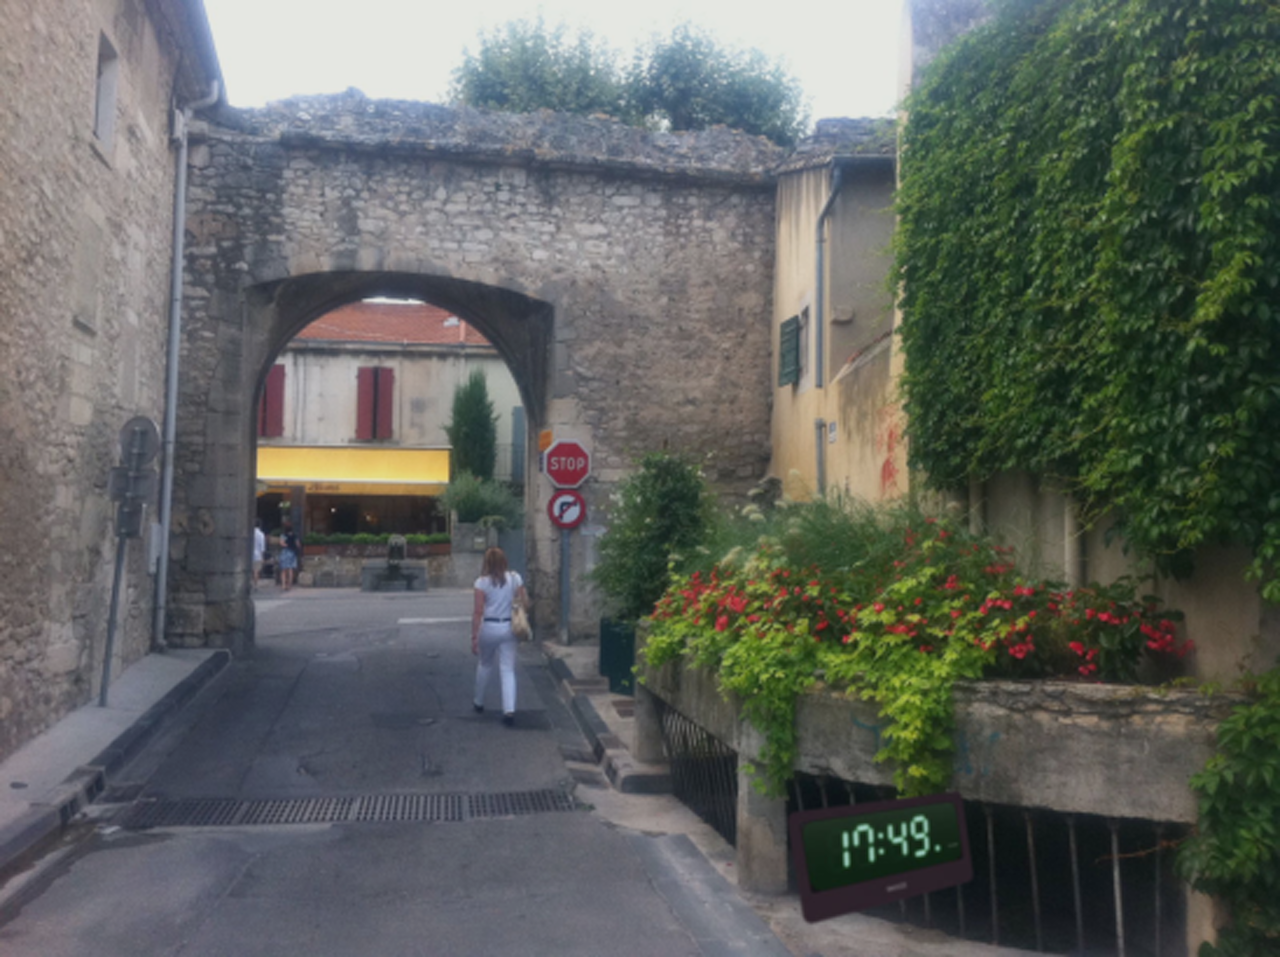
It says 17 h 49 min
